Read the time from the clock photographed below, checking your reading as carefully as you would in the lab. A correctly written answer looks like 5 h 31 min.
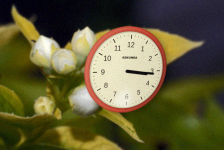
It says 3 h 16 min
